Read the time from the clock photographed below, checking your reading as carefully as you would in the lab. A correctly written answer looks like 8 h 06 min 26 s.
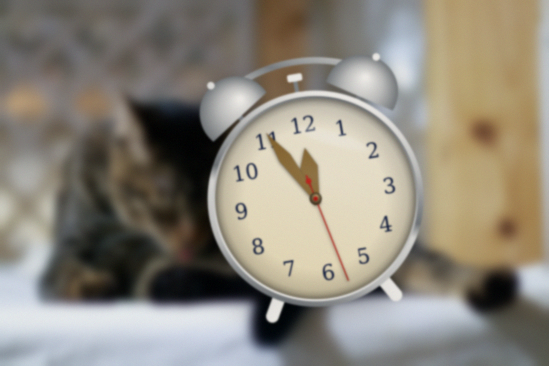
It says 11 h 55 min 28 s
